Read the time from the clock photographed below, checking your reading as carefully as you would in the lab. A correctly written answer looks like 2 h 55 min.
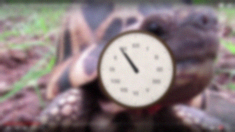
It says 10 h 54 min
